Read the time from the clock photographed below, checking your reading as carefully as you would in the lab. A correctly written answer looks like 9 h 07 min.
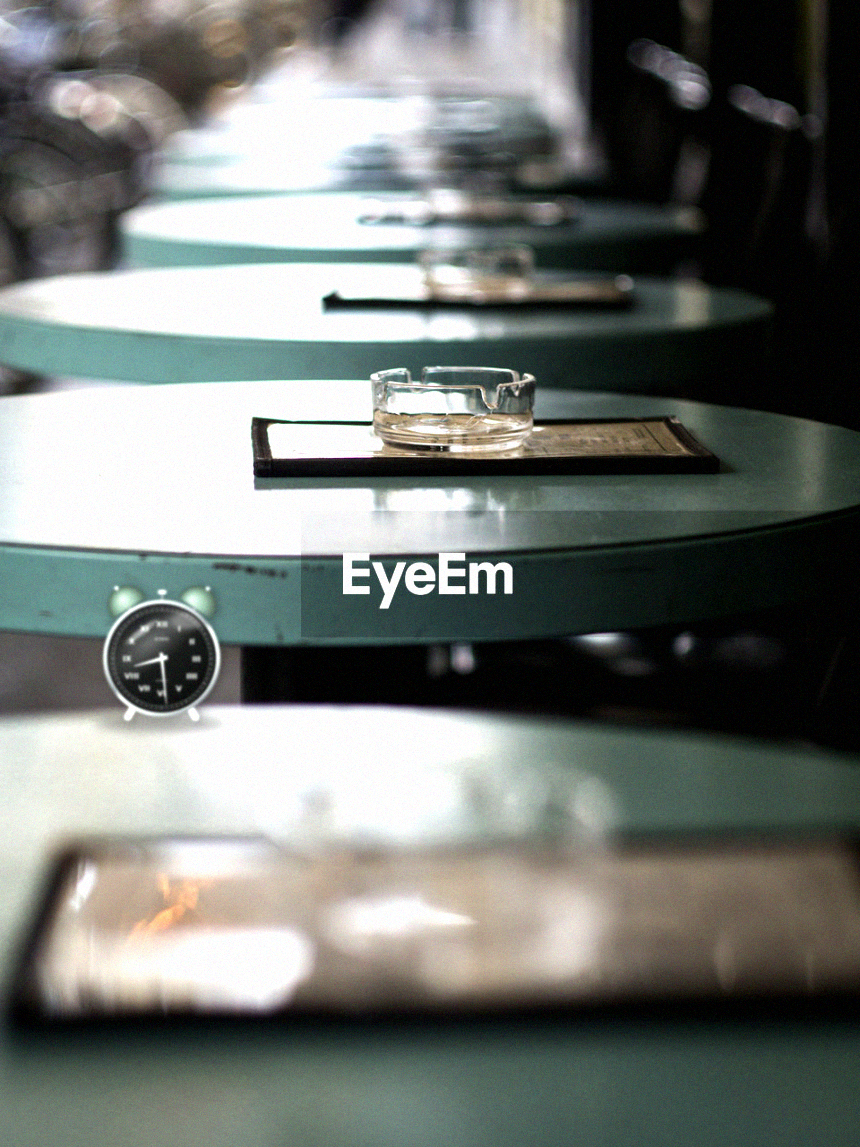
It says 8 h 29 min
